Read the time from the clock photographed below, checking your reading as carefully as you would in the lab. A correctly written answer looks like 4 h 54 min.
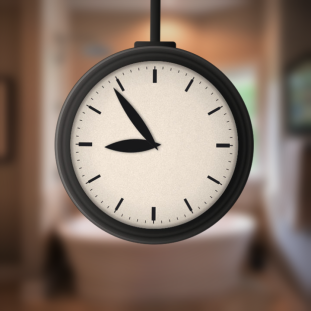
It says 8 h 54 min
